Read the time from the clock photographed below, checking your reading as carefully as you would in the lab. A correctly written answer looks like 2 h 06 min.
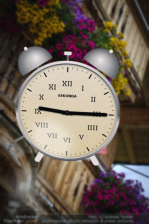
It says 9 h 15 min
